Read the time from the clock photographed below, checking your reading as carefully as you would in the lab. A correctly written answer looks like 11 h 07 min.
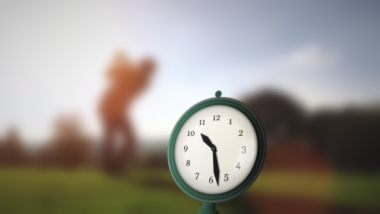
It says 10 h 28 min
